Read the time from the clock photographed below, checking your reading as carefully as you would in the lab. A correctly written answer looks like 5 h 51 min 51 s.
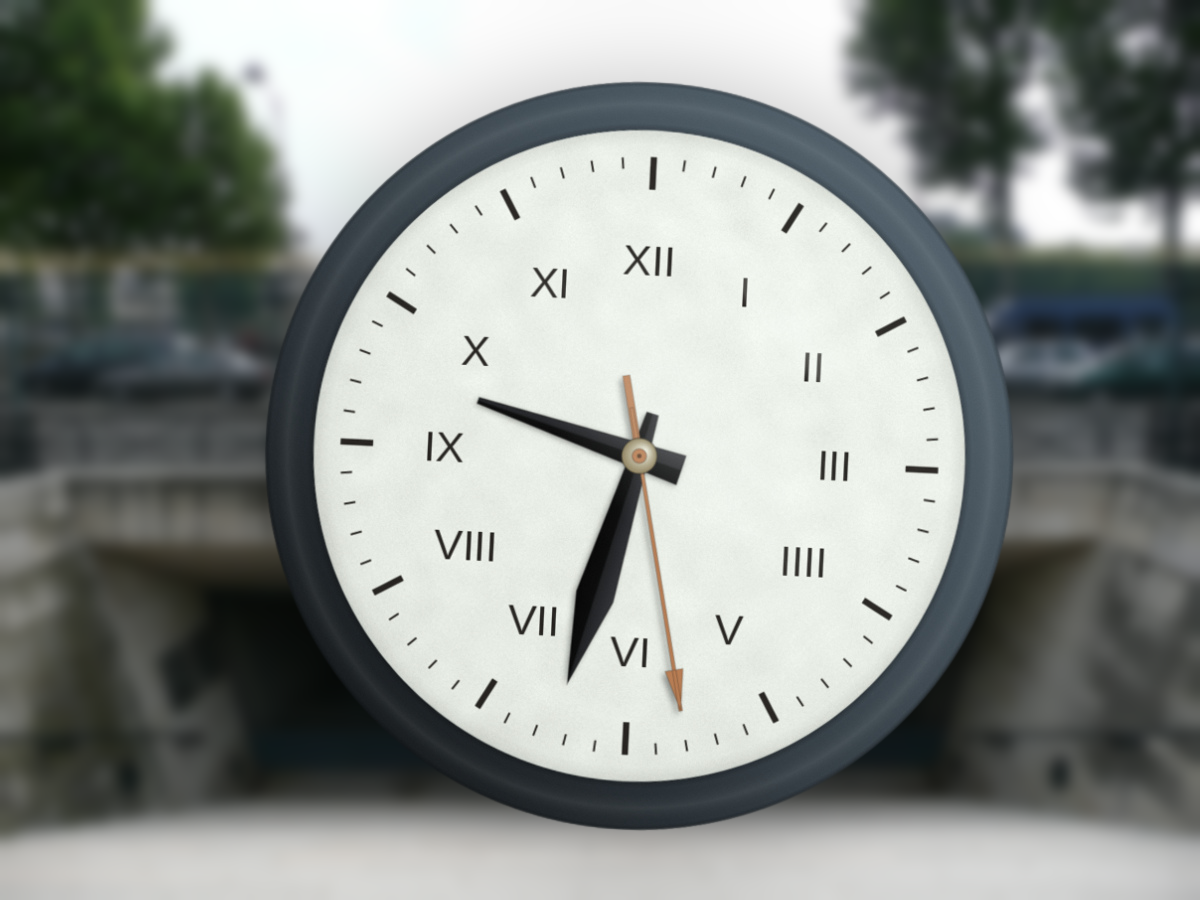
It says 9 h 32 min 28 s
